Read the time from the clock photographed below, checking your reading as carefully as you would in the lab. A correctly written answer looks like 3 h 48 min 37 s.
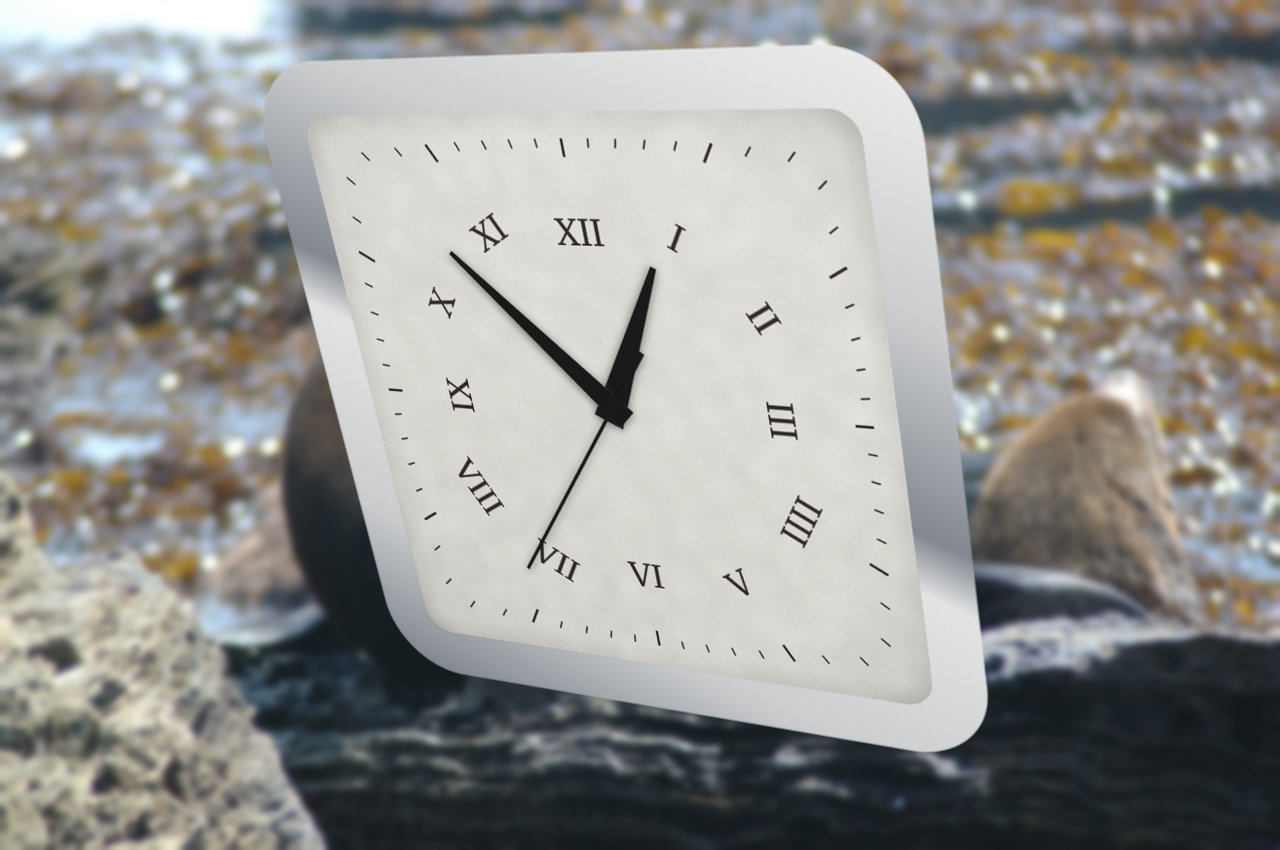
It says 12 h 52 min 36 s
